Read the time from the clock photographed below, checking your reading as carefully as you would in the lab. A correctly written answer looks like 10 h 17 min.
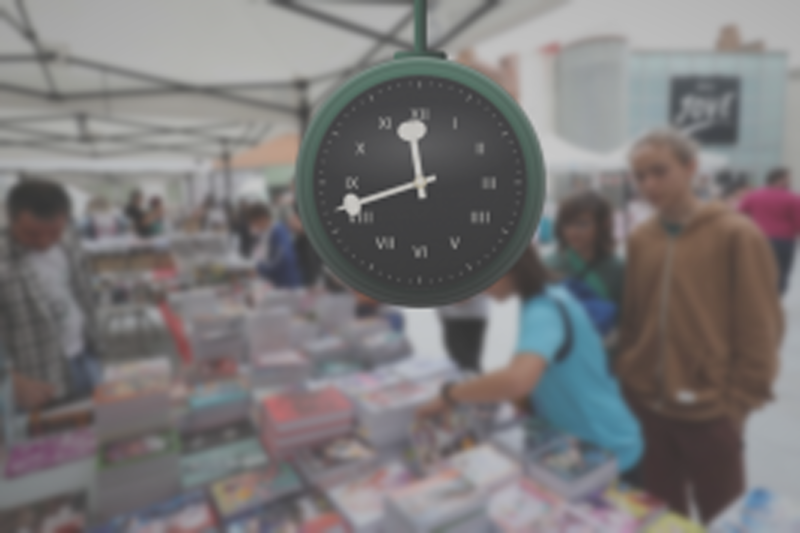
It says 11 h 42 min
